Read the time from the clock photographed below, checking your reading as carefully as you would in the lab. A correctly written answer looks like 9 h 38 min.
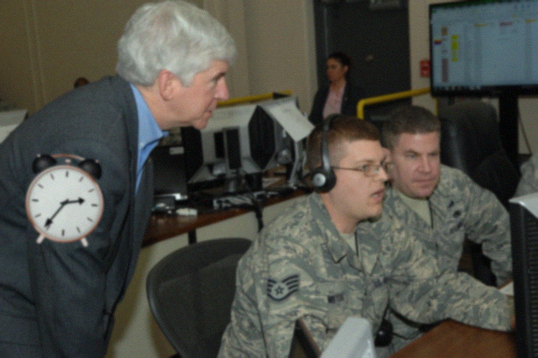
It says 2 h 36 min
